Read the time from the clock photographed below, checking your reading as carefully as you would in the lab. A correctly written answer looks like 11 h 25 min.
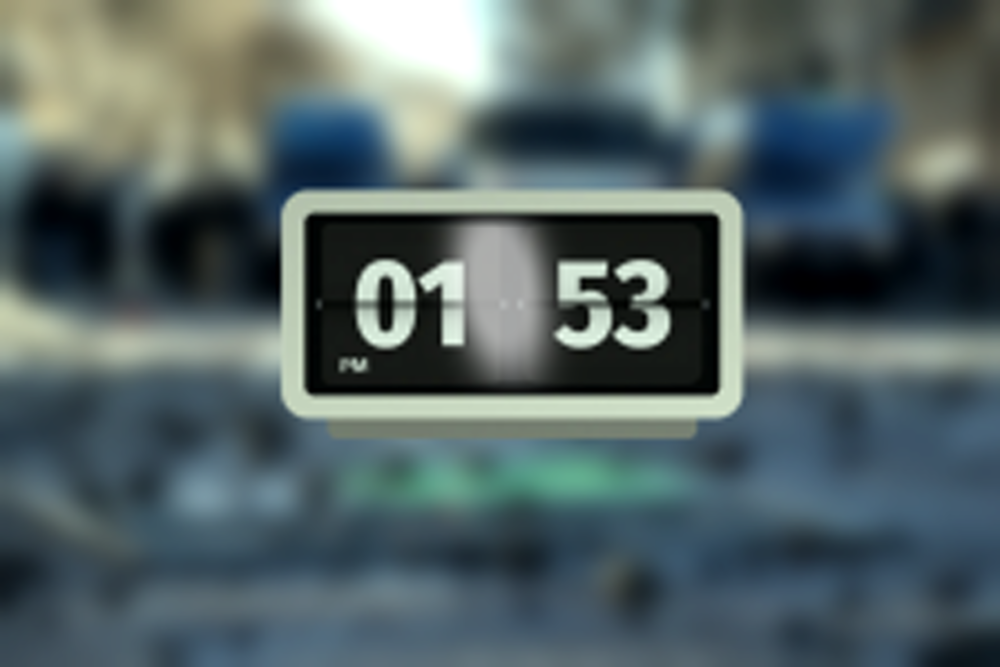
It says 1 h 53 min
